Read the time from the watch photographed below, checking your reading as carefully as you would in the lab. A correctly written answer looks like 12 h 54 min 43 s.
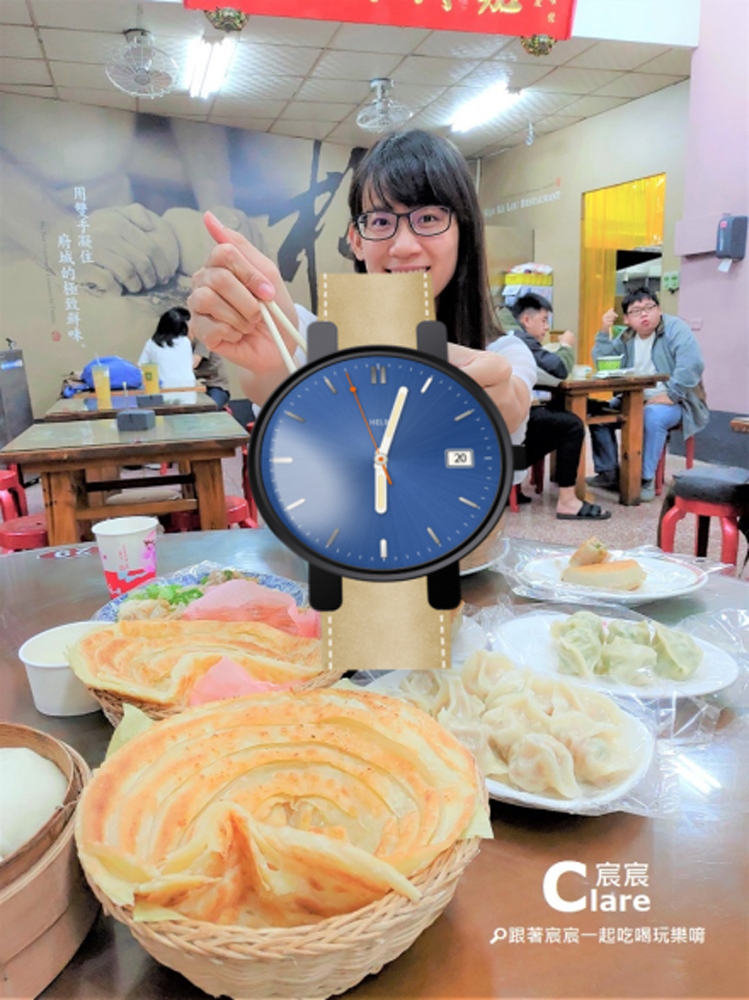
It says 6 h 02 min 57 s
